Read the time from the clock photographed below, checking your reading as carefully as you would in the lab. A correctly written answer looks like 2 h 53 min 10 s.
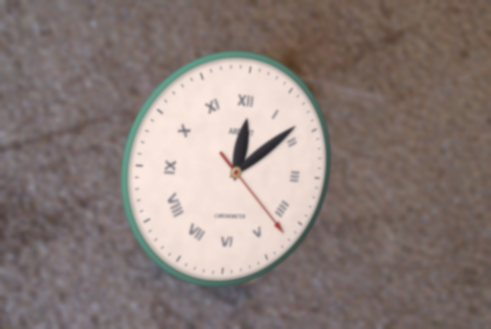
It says 12 h 08 min 22 s
